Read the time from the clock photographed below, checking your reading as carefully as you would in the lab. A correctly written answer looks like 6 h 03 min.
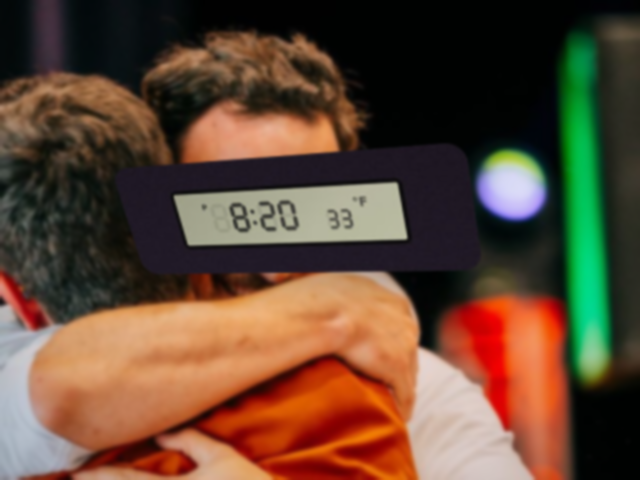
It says 8 h 20 min
